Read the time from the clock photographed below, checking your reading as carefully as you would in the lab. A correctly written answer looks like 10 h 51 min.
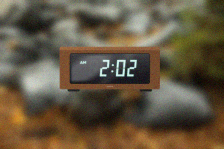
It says 2 h 02 min
